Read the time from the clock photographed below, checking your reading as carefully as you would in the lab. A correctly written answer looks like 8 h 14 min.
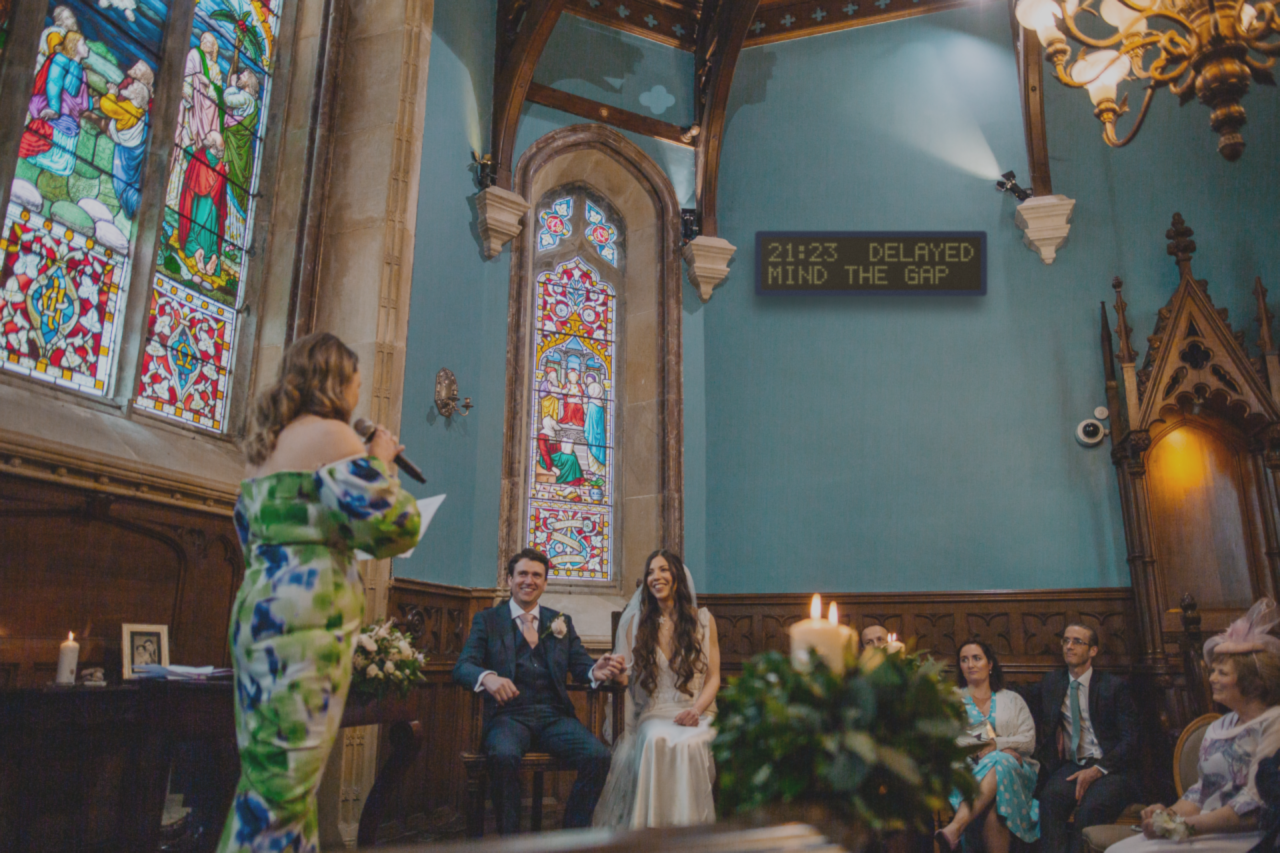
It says 21 h 23 min
